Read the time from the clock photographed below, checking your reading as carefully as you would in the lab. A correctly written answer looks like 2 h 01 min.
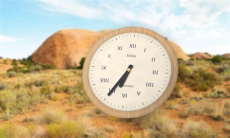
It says 6 h 35 min
